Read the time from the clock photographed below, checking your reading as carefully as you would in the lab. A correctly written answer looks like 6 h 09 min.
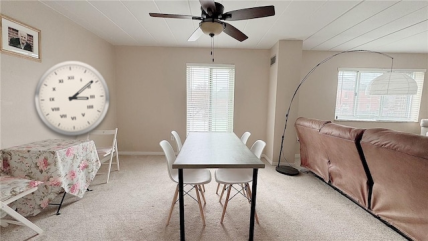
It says 3 h 09 min
